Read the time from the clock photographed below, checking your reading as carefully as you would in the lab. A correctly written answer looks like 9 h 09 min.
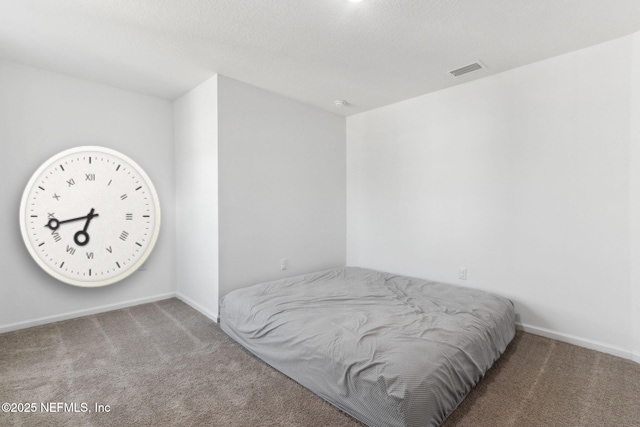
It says 6 h 43 min
